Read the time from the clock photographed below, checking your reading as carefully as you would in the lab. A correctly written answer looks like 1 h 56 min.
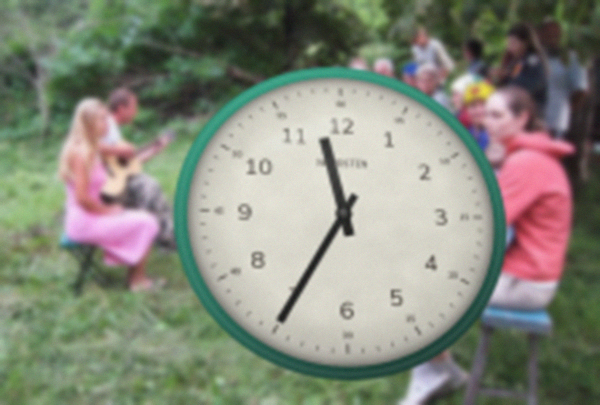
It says 11 h 35 min
